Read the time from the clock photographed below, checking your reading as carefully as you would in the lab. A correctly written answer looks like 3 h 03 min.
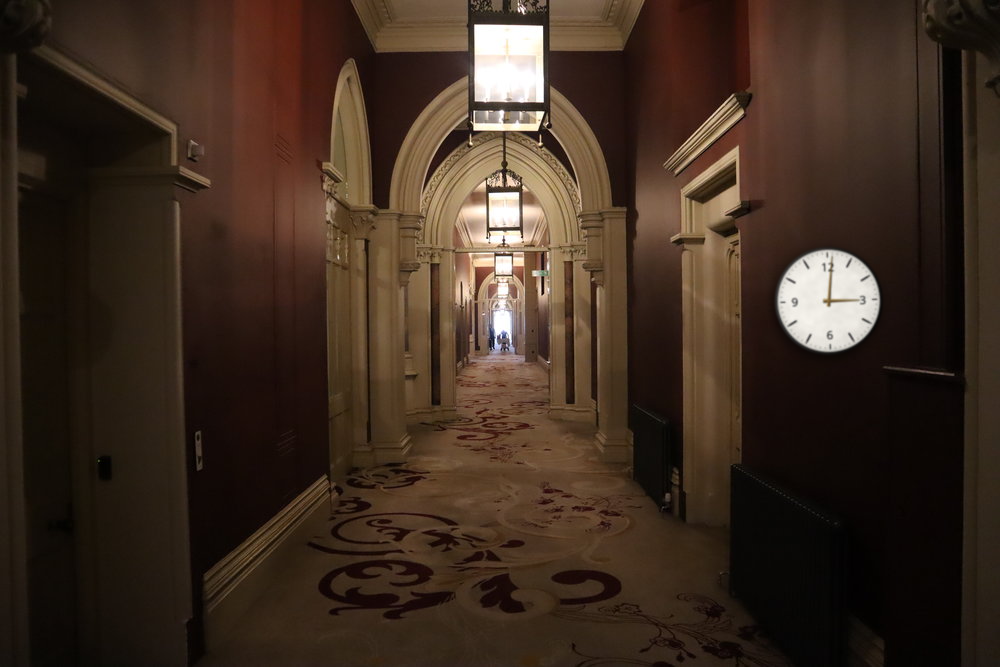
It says 3 h 01 min
